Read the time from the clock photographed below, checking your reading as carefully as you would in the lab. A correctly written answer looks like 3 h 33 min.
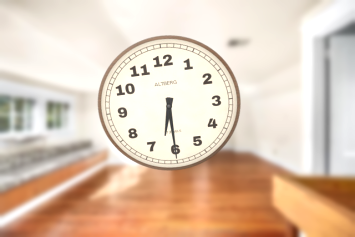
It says 6 h 30 min
